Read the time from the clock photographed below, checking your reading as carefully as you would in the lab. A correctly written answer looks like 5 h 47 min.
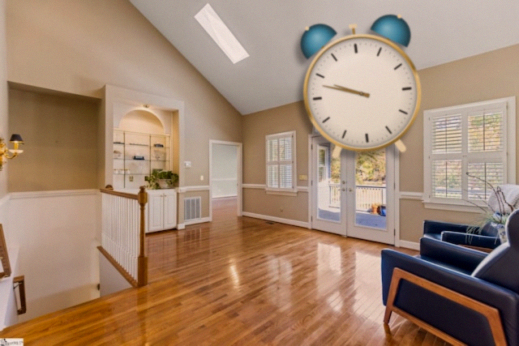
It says 9 h 48 min
